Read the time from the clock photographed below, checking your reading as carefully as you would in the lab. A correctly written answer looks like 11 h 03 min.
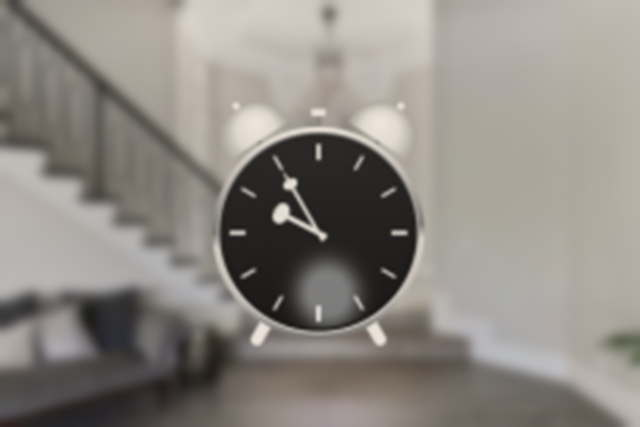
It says 9 h 55 min
